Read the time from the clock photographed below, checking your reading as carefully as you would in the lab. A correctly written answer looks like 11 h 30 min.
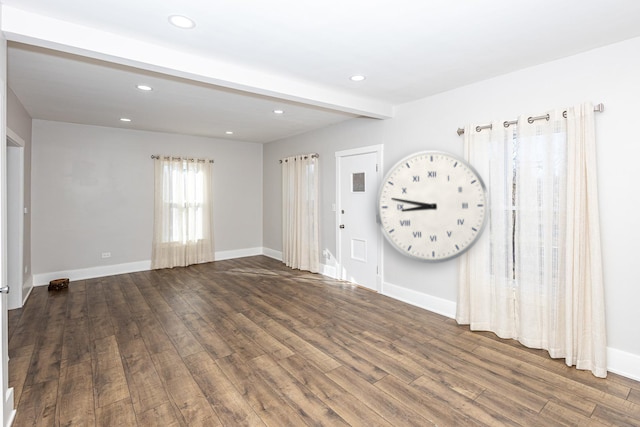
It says 8 h 47 min
